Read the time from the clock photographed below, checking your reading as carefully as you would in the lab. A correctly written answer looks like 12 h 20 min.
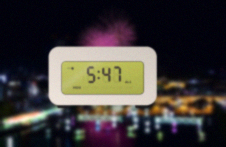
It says 5 h 47 min
